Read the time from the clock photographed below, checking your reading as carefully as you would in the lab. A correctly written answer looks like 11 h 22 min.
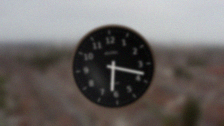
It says 6 h 18 min
